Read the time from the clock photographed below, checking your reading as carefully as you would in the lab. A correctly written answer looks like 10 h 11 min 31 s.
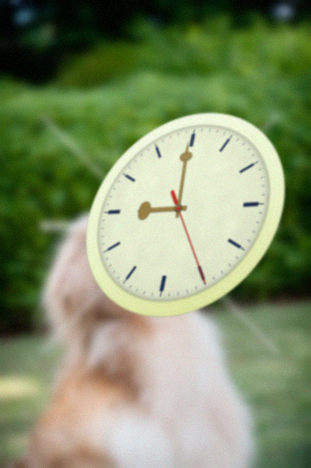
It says 8 h 59 min 25 s
